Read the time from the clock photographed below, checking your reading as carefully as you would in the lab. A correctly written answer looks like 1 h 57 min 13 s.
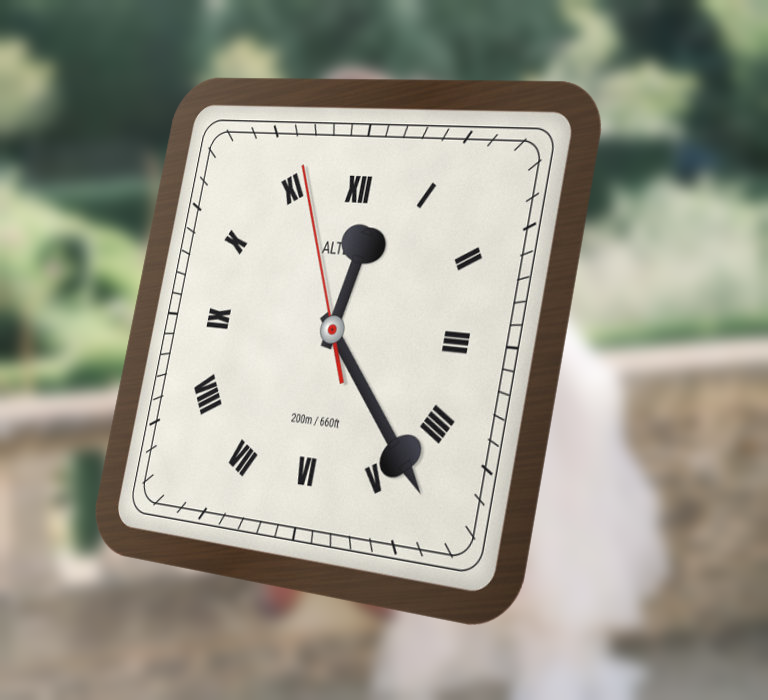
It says 12 h 22 min 56 s
